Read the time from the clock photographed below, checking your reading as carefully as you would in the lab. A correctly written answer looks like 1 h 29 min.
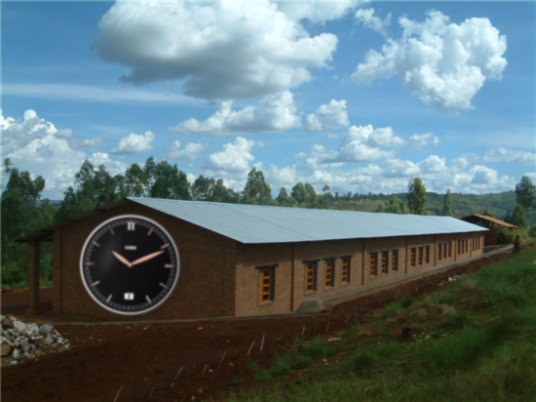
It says 10 h 11 min
